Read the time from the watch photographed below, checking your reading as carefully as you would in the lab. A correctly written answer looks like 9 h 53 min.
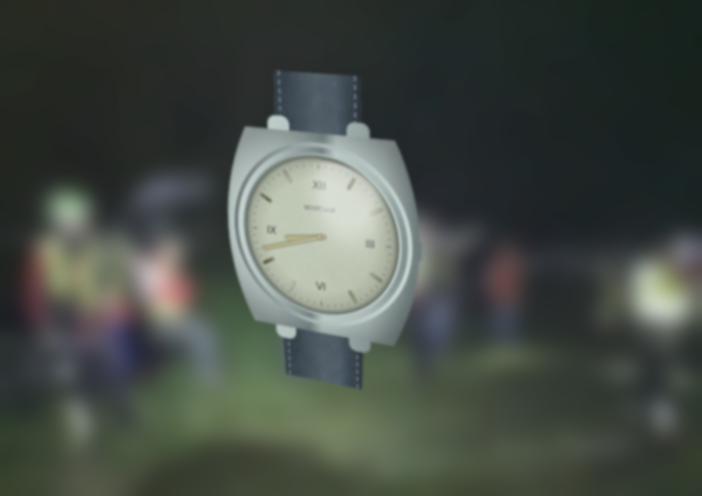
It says 8 h 42 min
